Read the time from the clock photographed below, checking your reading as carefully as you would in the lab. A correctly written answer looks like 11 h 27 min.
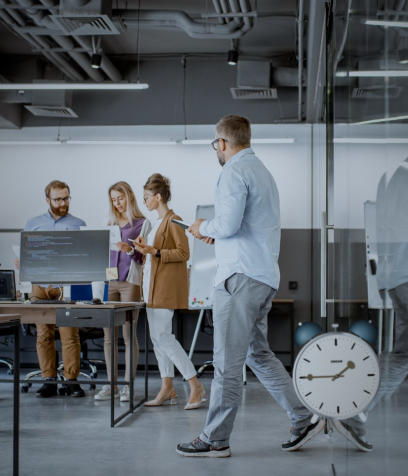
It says 1 h 45 min
